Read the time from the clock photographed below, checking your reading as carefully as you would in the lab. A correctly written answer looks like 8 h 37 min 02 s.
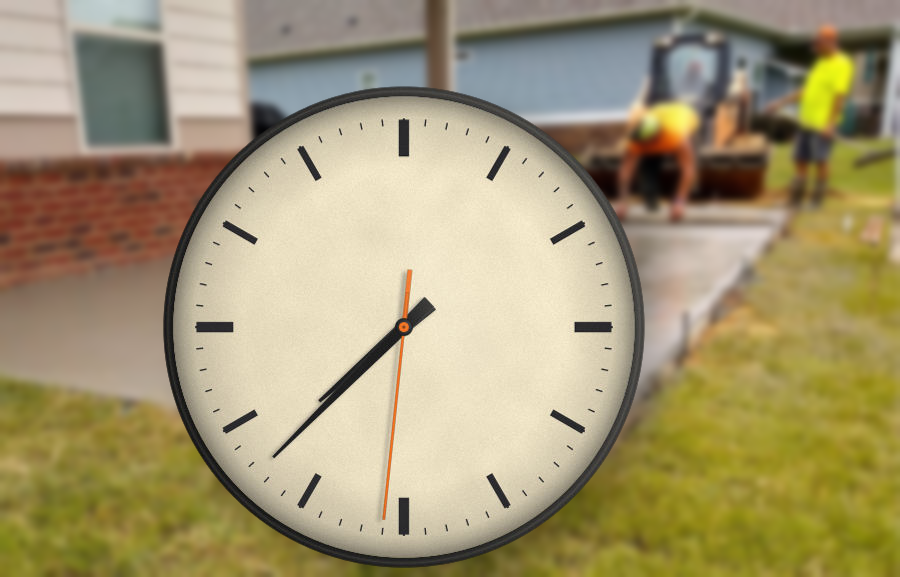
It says 7 h 37 min 31 s
